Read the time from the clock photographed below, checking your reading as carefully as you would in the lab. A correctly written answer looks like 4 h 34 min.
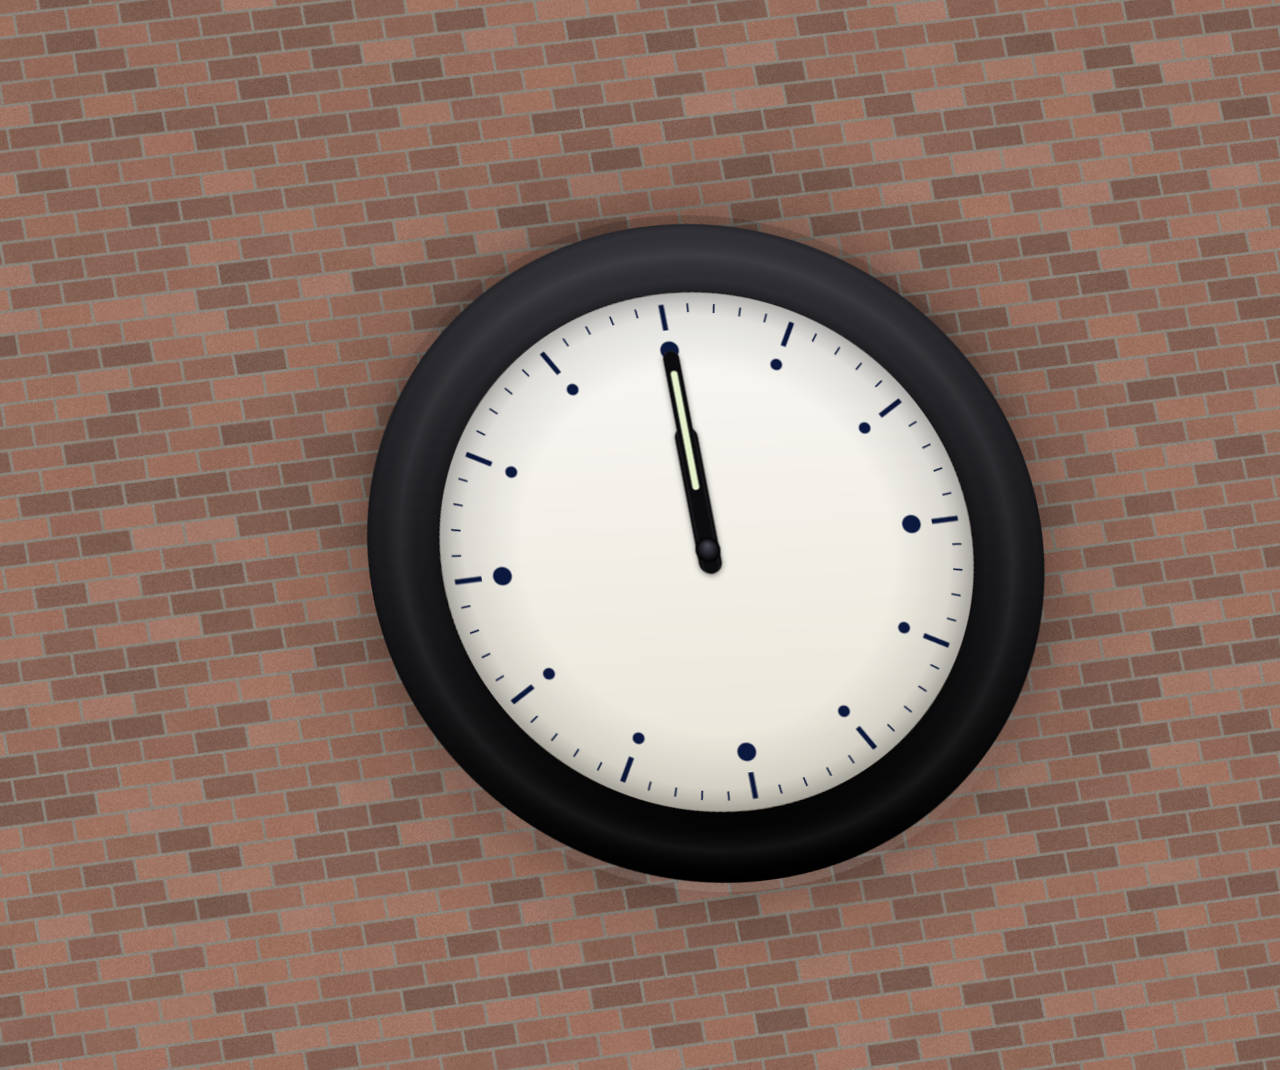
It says 12 h 00 min
